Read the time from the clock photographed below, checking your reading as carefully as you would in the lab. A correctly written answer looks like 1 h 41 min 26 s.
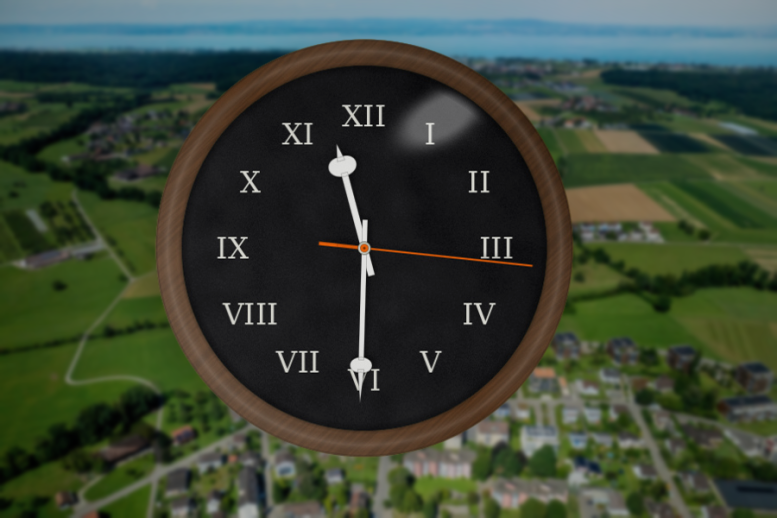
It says 11 h 30 min 16 s
